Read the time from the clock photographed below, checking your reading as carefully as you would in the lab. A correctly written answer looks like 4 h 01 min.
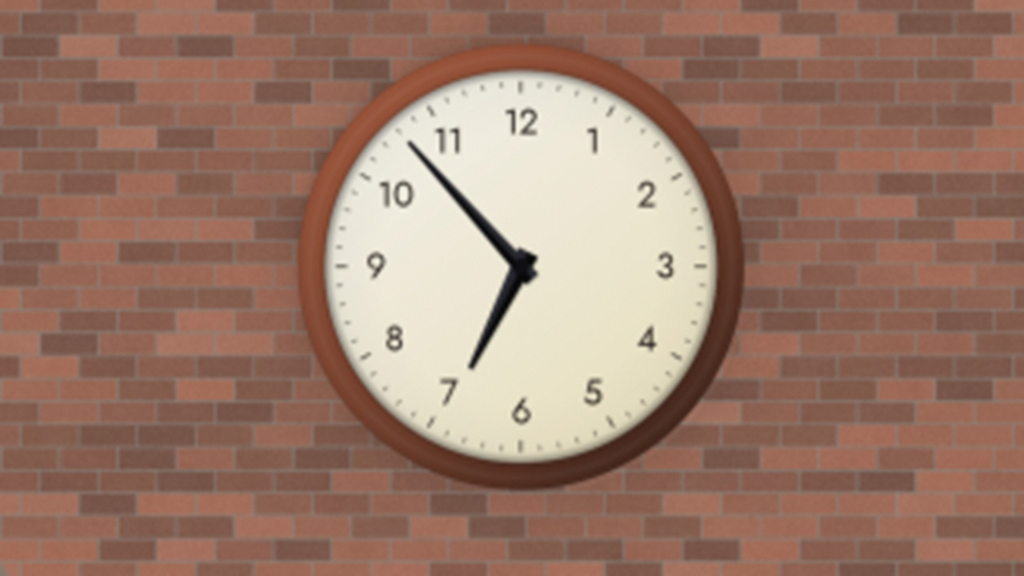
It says 6 h 53 min
